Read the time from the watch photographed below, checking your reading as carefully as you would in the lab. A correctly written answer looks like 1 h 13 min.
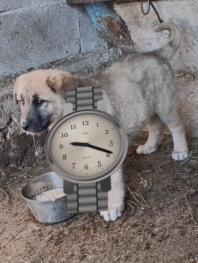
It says 9 h 19 min
